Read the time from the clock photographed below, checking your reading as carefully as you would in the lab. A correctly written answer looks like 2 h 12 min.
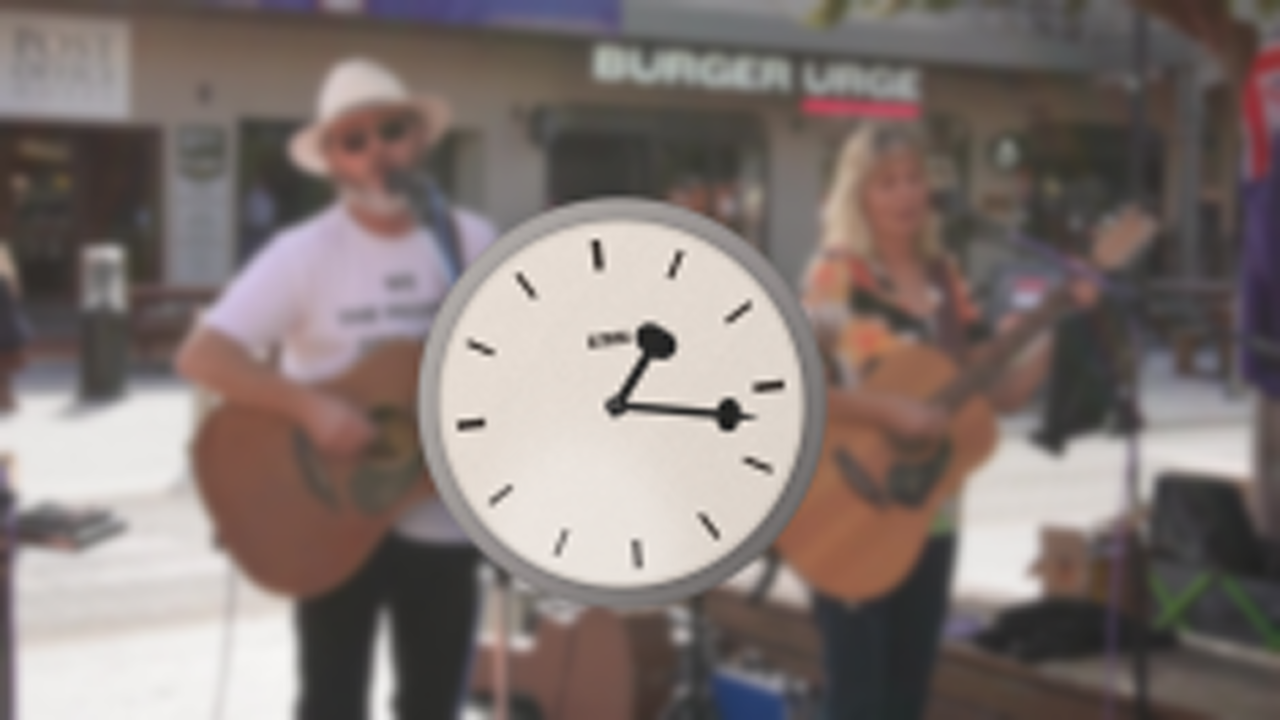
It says 1 h 17 min
